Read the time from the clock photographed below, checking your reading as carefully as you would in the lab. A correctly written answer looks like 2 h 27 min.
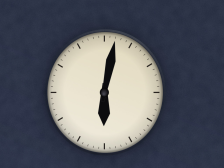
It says 6 h 02 min
